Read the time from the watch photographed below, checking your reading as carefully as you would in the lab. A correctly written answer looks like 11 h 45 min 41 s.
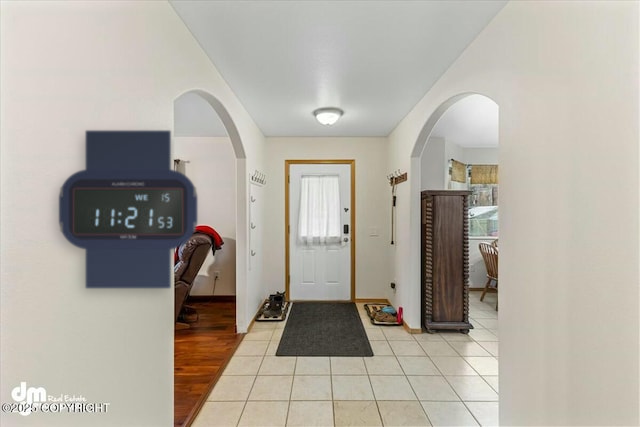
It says 11 h 21 min 53 s
